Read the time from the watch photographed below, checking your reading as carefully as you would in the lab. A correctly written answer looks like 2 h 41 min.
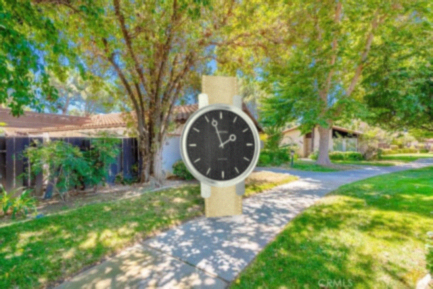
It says 1 h 57 min
